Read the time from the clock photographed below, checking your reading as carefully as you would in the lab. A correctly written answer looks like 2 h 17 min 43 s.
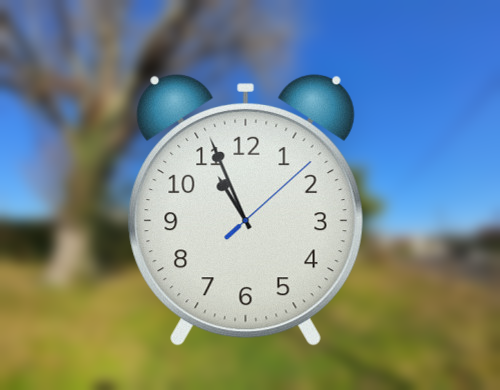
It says 10 h 56 min 08 s
